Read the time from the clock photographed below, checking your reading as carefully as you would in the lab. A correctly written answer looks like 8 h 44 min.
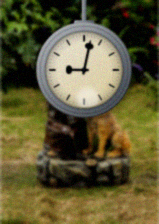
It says 9 h 02 min
